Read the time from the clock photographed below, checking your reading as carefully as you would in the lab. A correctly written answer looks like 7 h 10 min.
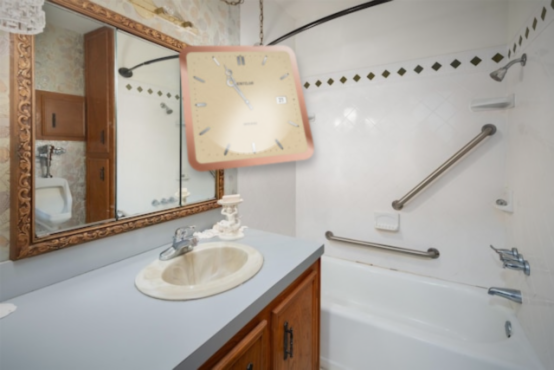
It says 10 h 56 min
